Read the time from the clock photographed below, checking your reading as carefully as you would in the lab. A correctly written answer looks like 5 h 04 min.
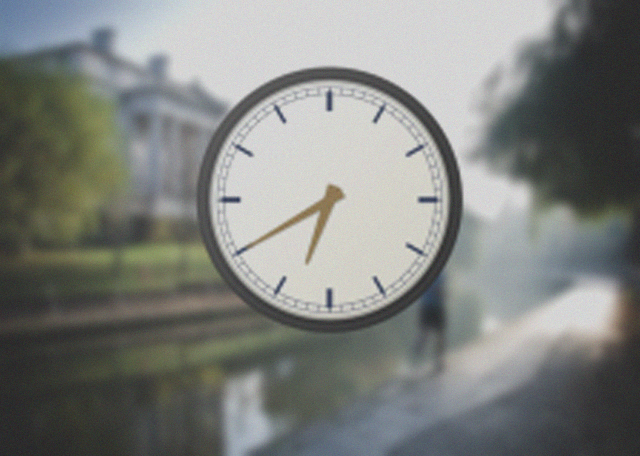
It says 6 h 40 min
